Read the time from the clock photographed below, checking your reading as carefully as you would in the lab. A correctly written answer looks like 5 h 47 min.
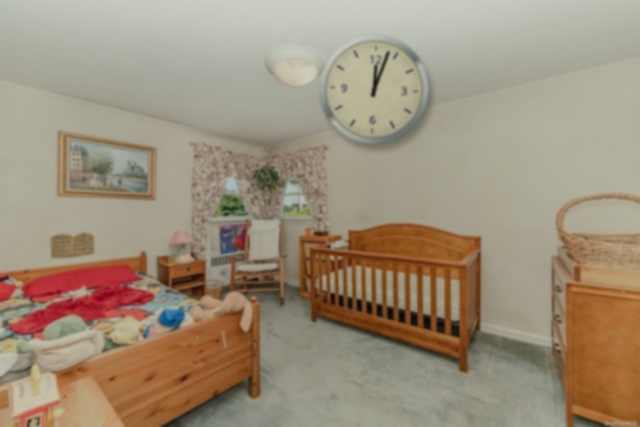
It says 12 h 03 min
